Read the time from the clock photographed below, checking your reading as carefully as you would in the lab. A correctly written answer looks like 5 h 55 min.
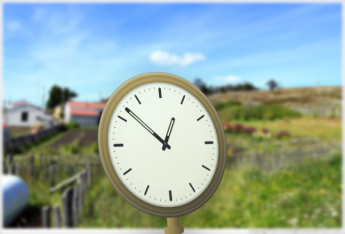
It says 12 h 52 min
